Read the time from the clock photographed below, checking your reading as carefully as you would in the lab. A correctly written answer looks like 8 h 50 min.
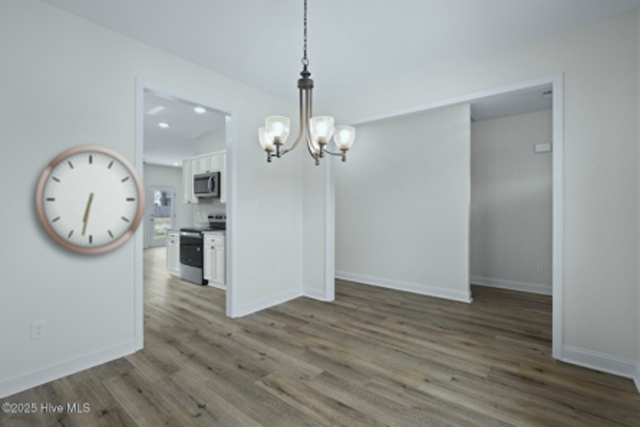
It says 6 h 32 min
